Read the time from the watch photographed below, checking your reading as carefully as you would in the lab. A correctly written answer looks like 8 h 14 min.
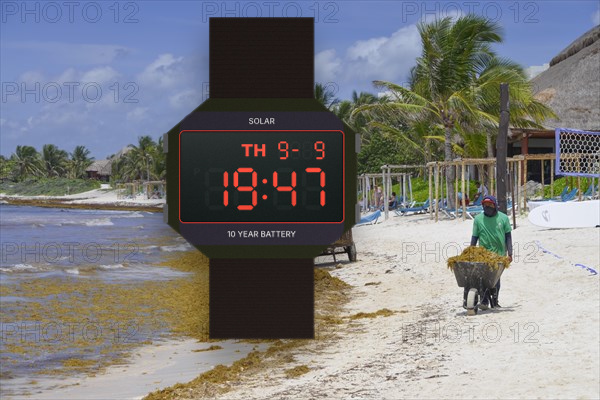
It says 19 h 47 min
